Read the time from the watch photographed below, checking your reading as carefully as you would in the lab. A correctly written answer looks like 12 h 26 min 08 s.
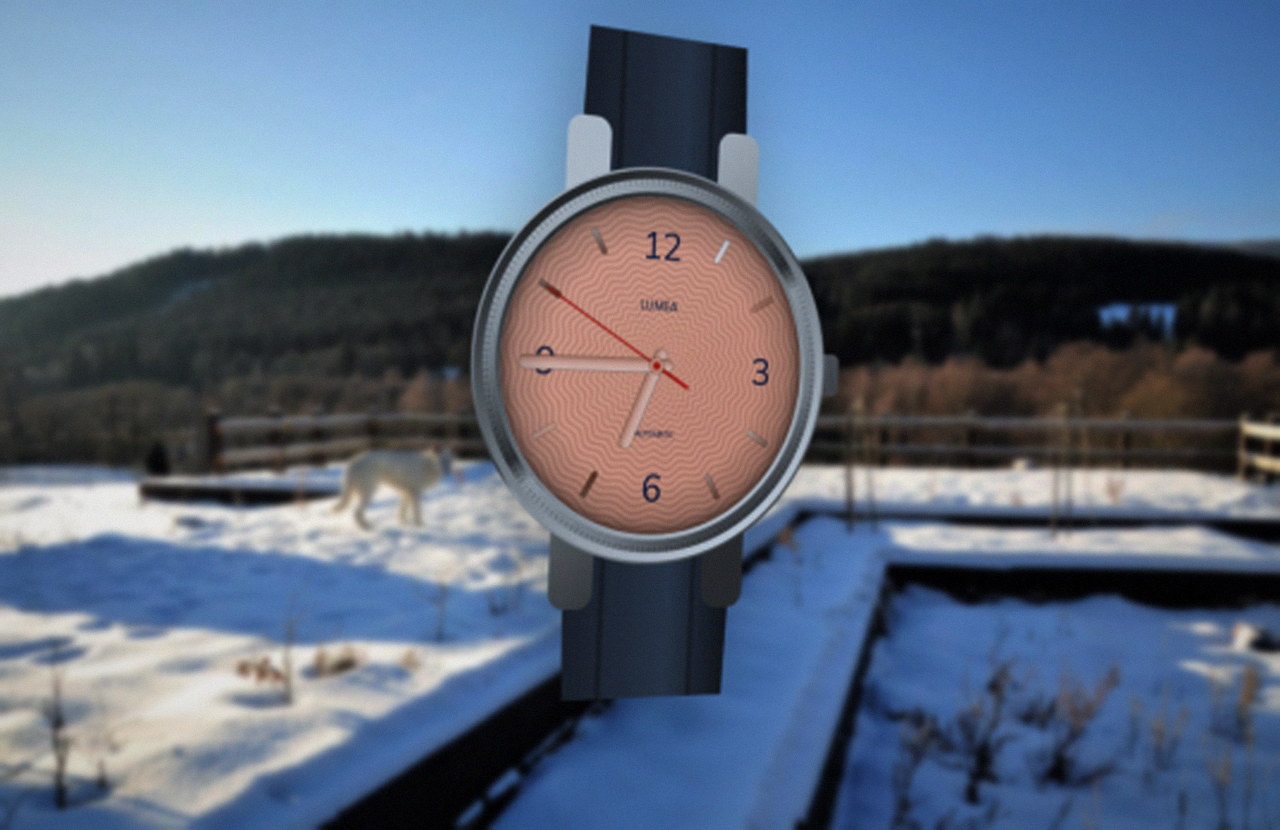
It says 6 h 44 min 50 s
